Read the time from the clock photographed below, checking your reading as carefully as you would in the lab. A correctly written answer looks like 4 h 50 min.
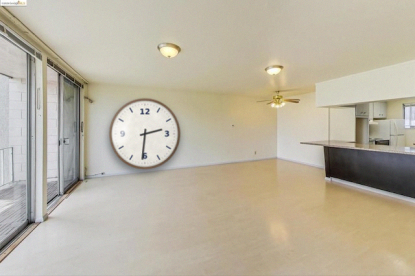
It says 2 h 31 min
